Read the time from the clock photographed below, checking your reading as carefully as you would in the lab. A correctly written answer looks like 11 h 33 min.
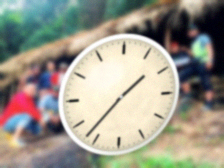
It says 1 h 37 min
